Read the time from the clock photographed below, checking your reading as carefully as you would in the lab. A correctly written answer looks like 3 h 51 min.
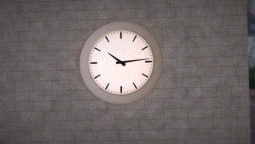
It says 10 h 14 min
